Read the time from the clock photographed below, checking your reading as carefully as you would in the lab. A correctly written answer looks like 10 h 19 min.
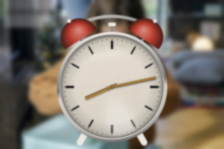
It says 8 h 13 min
